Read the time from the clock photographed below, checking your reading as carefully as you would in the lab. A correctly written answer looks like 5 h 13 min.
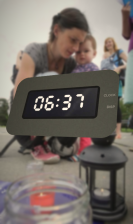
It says 6 h 37 min
